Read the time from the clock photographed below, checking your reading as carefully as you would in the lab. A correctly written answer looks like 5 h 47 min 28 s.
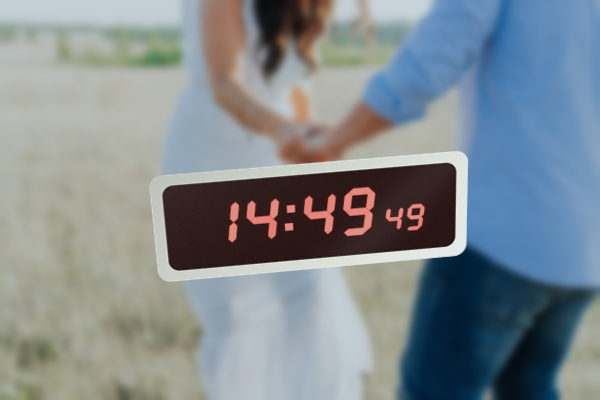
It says 14 h 49 min 49 s
